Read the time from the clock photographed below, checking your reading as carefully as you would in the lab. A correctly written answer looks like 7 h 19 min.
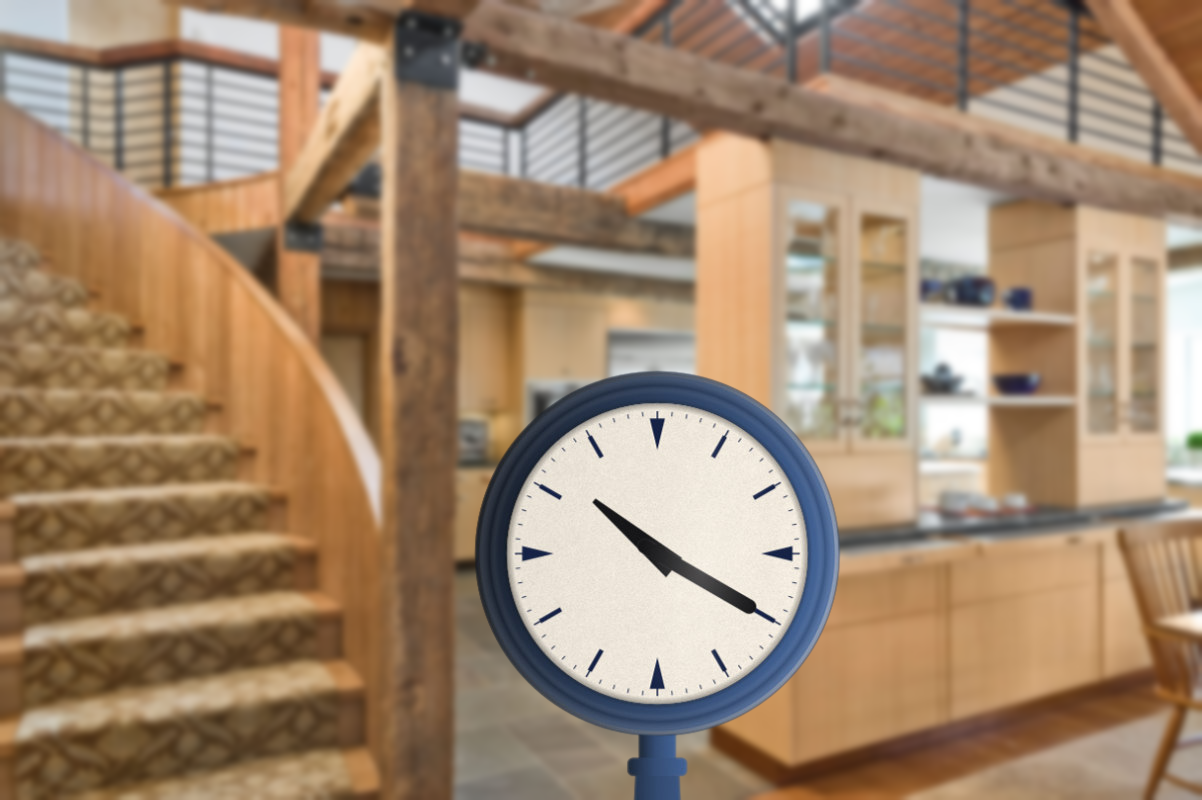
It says 10 h 20 min
